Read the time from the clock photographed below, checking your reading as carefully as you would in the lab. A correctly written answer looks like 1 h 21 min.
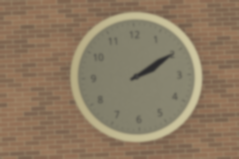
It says 2 h 10 min
